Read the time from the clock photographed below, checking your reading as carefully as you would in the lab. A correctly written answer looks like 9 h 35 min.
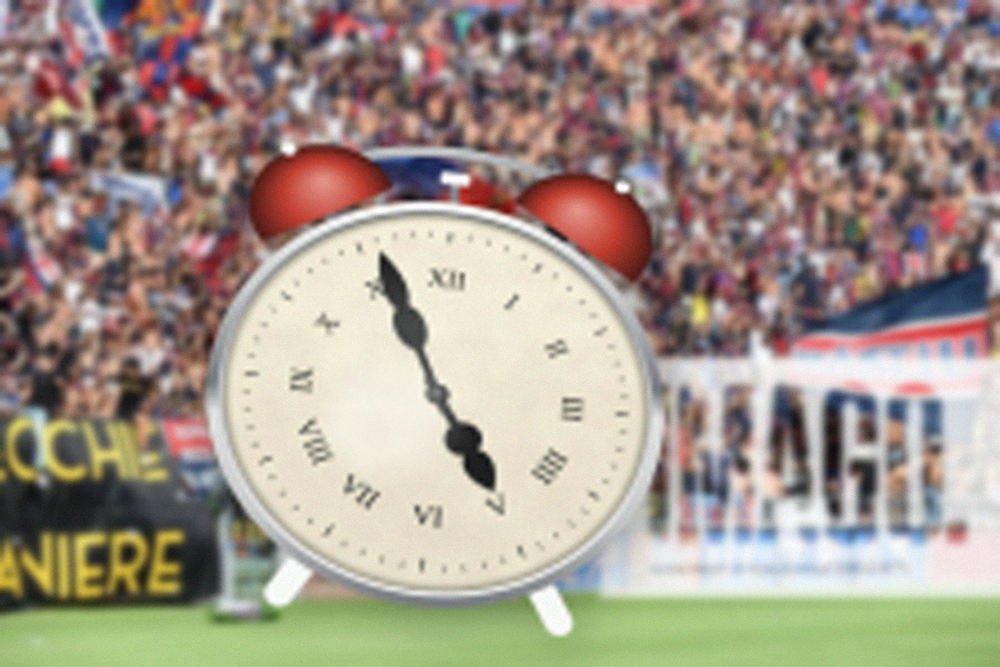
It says 4 h 56 min
